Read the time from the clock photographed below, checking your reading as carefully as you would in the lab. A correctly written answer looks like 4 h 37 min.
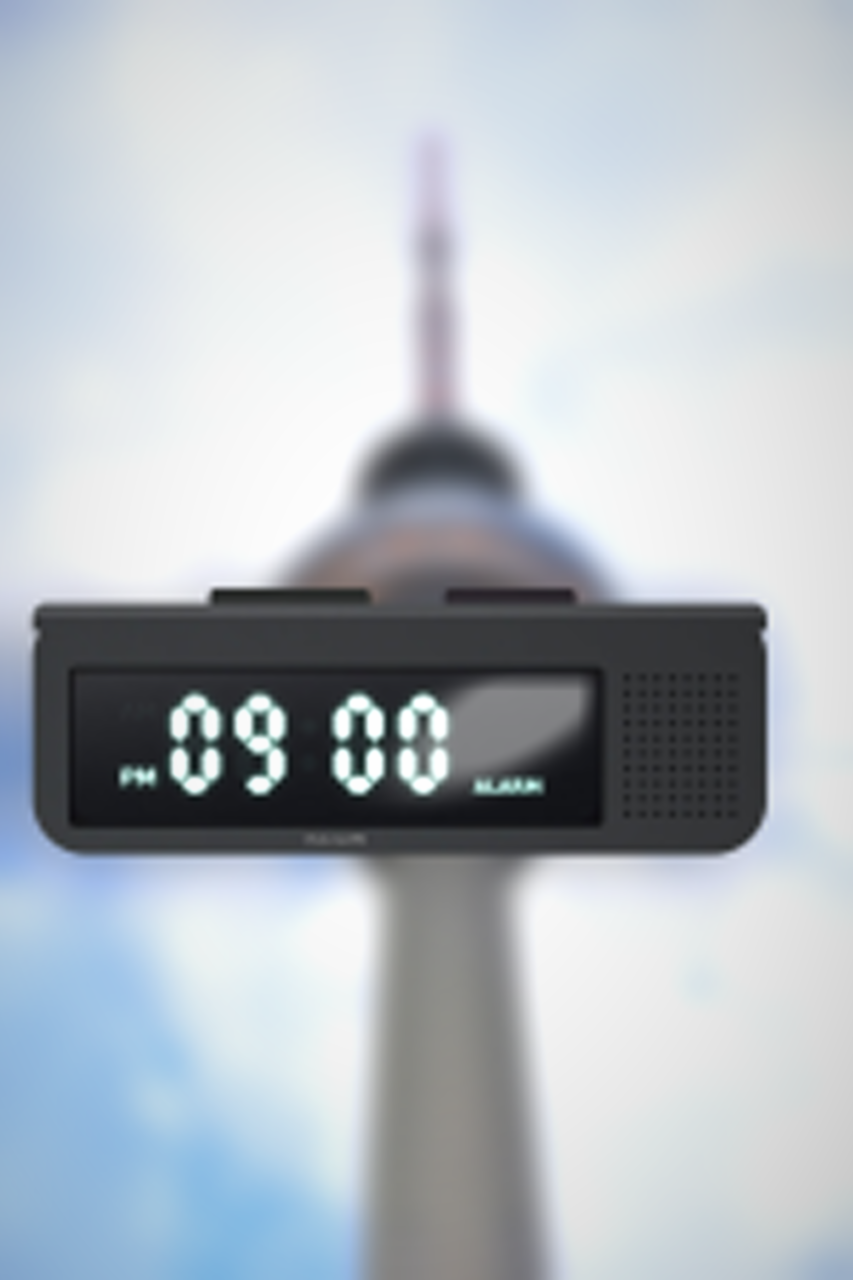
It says 9 h 00 min
